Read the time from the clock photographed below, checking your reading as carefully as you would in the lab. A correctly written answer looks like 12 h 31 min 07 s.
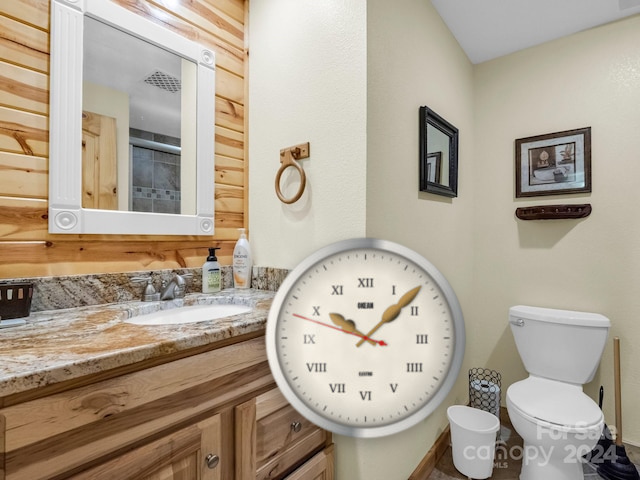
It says 10 h 07 min 48 s
